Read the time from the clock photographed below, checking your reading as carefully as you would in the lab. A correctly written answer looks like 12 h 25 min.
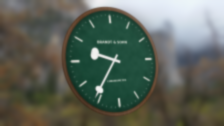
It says 9 h 36 min
